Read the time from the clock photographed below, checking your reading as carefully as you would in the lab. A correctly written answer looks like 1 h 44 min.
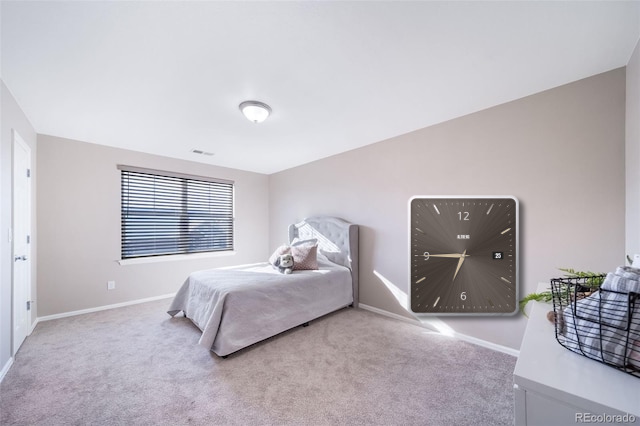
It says 6 h 45 min
